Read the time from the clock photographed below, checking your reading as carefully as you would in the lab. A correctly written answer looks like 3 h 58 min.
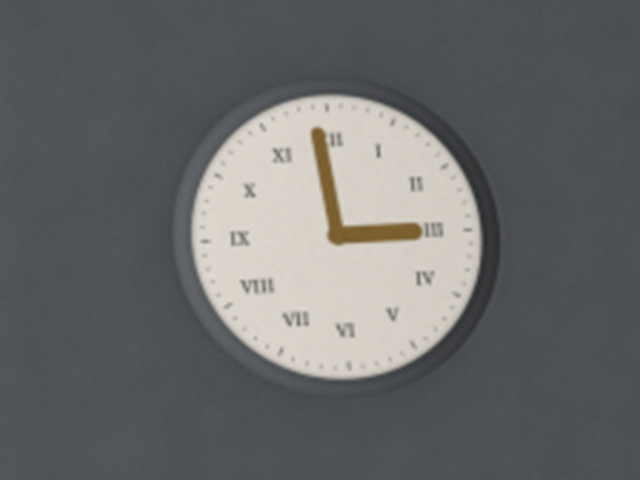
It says 2 h 59 min
